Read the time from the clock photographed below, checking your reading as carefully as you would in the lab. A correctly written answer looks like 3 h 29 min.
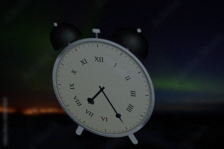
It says 7 h 25 min
